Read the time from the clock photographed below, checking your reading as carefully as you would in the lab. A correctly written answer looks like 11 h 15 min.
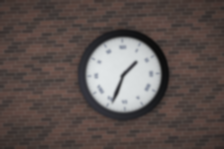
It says 1 h 34 min
